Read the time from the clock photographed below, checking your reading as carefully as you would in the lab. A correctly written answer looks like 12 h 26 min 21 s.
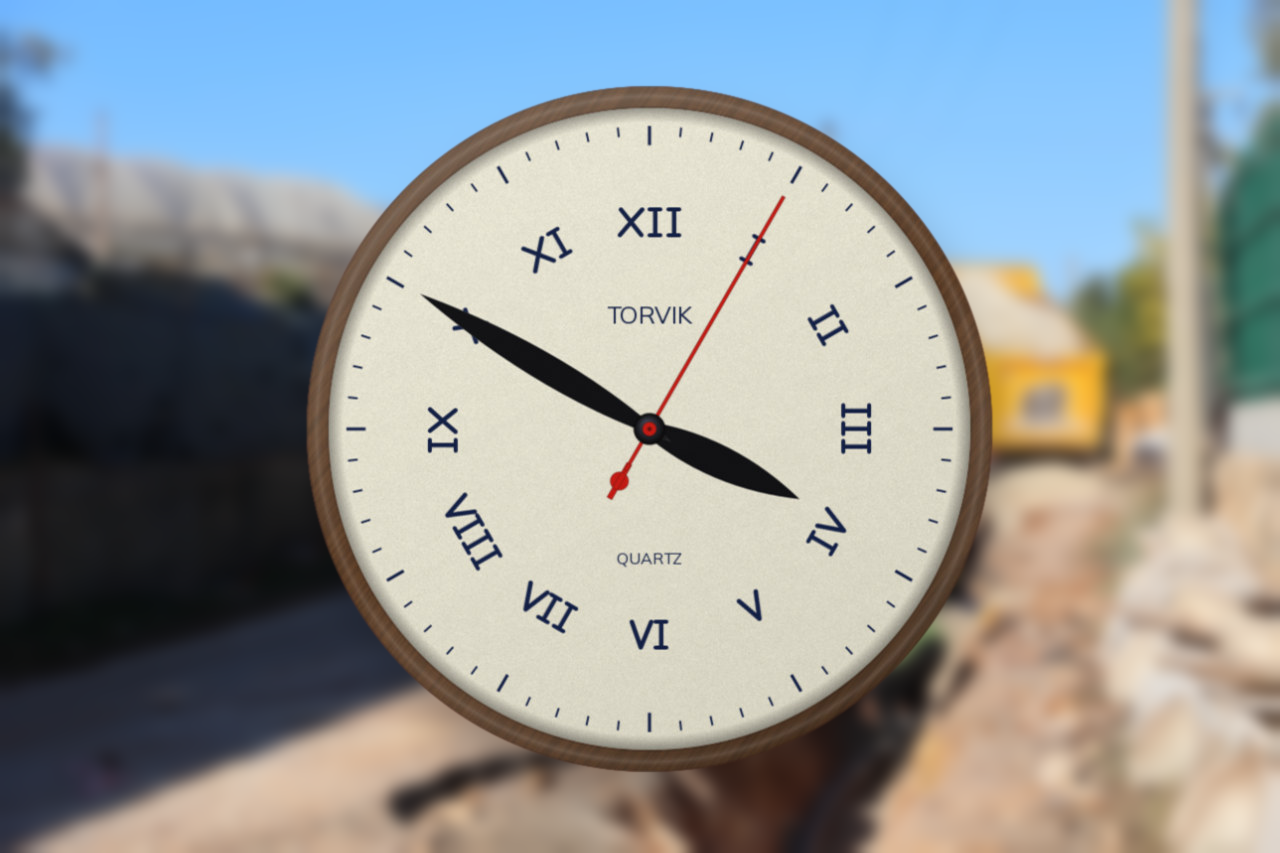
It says 3 h 50 min 05 s
